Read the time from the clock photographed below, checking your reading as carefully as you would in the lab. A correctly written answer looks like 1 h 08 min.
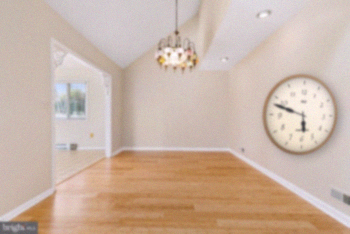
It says 5 h 48 min
